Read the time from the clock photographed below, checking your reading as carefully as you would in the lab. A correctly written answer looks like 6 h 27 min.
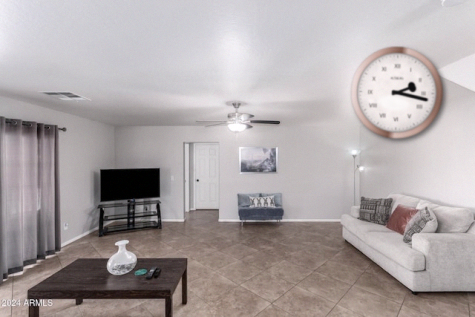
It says 2 h 17 min
